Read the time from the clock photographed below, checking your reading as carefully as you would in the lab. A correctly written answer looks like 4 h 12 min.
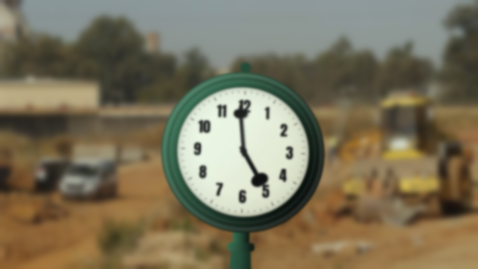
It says 4 h 59 min
